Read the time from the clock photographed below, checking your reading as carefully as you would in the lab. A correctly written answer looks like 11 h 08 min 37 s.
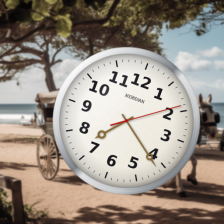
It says 7 h 21 min 09 s
